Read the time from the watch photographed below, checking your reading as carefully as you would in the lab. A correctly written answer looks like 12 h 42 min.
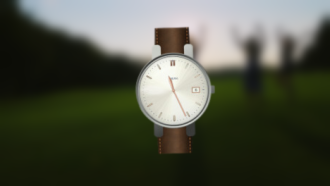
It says 11 h 26 min
